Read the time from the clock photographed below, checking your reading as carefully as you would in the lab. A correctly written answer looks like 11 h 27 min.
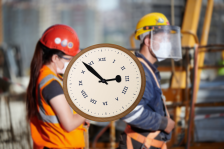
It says 2 h 53 min
